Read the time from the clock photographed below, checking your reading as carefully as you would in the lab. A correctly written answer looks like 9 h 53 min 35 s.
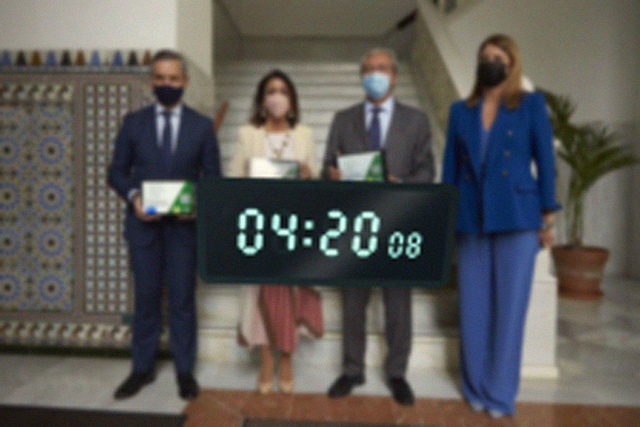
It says 4 h 20 min 08 s
